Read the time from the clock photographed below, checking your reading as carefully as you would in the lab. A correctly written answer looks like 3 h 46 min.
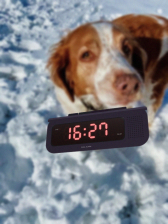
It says 16 h 27 min
